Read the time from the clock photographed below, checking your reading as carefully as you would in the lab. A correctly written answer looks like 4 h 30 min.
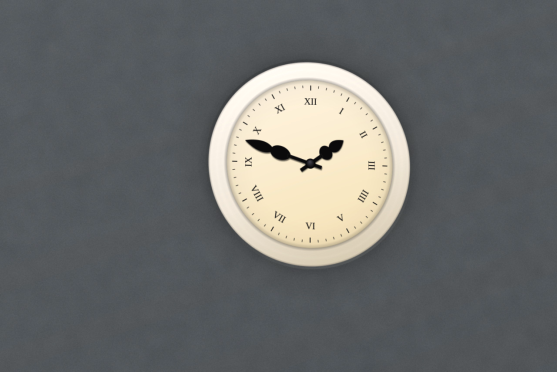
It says 1 h 48 min
